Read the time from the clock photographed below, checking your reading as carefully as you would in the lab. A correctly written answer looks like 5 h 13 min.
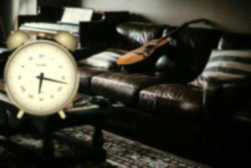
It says 6 h 17 min
